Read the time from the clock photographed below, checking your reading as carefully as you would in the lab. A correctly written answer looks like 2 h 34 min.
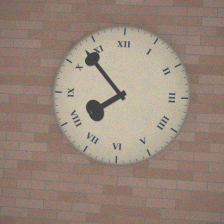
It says 7 h 53 min
